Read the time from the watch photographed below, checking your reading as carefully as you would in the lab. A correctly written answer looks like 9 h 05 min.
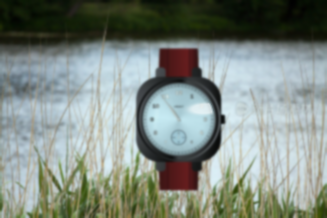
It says 10 h 54 min
